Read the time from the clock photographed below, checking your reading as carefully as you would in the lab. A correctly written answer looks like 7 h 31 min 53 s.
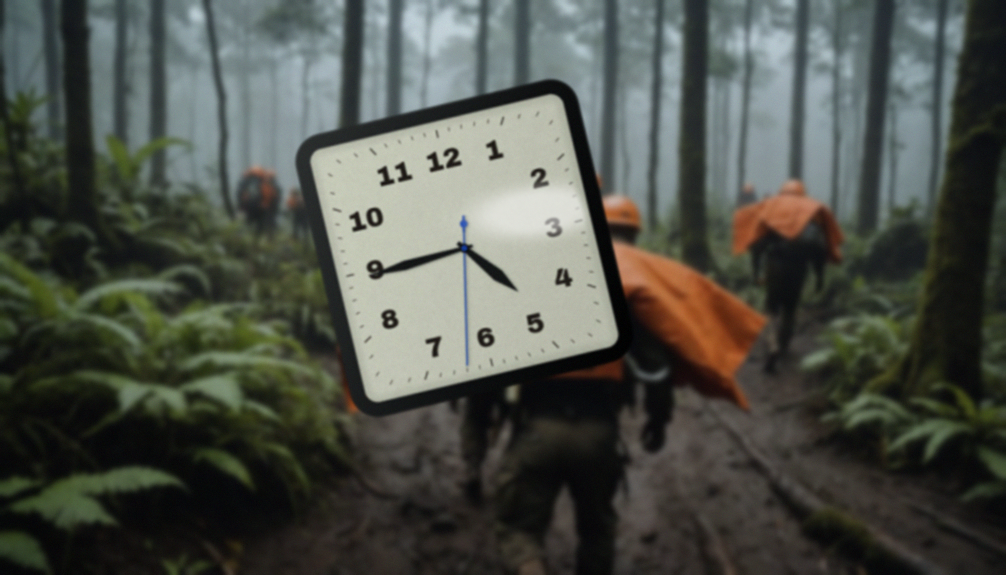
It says 4 h 44 min 32 s
